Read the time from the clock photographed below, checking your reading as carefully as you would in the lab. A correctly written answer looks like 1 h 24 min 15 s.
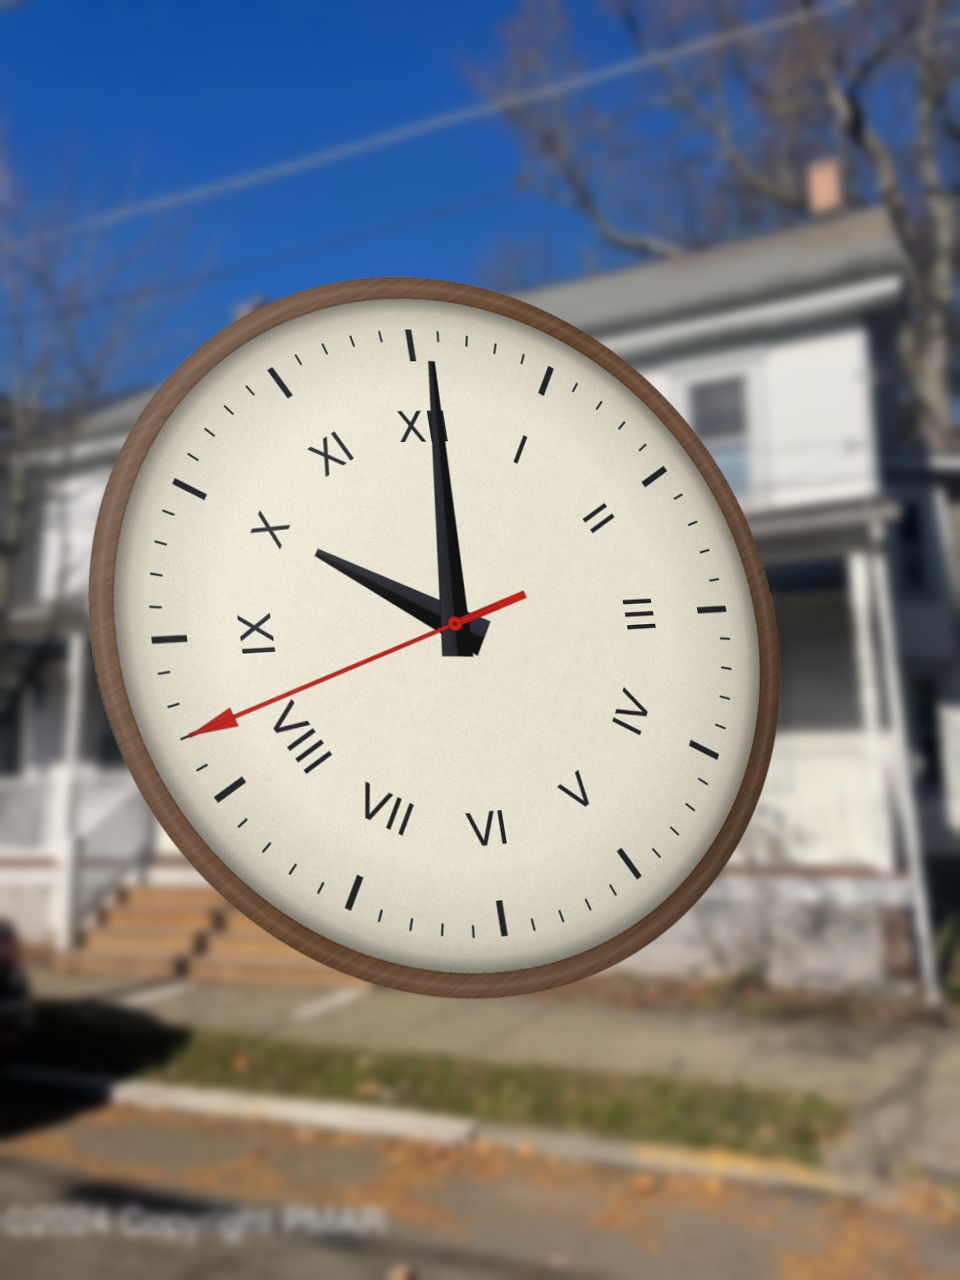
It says 10 h 00 min 42 s
